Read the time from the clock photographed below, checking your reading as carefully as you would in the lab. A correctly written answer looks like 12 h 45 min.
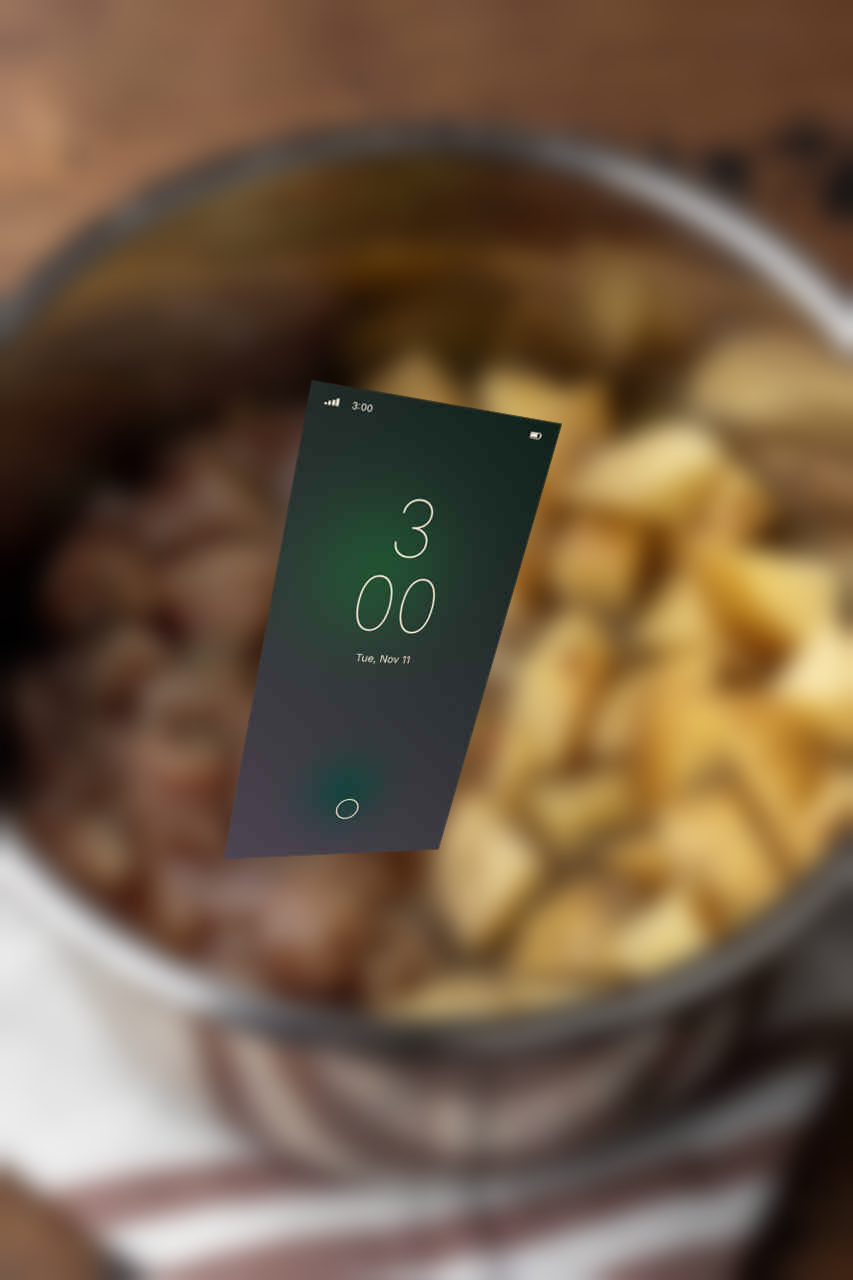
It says 3 h 00 min
